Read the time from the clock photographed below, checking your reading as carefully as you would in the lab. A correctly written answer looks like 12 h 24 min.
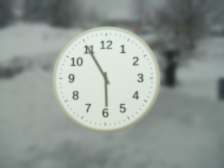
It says 5 h 55 min
